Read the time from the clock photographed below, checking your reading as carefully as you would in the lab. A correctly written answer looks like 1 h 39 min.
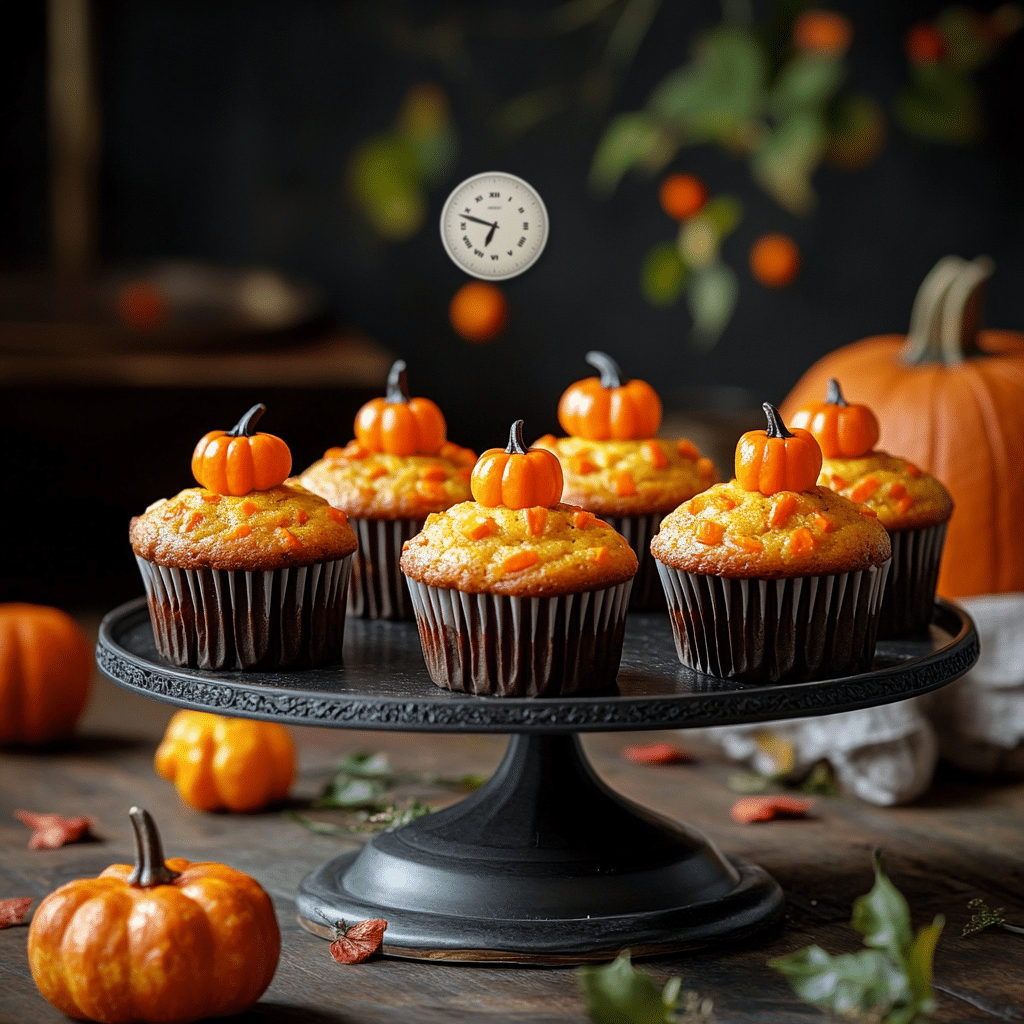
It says 6 h 48 min
